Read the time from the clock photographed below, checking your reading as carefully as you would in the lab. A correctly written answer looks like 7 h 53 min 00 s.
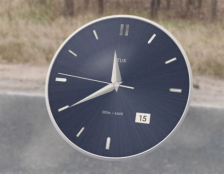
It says 11 h 39 min 46 s
